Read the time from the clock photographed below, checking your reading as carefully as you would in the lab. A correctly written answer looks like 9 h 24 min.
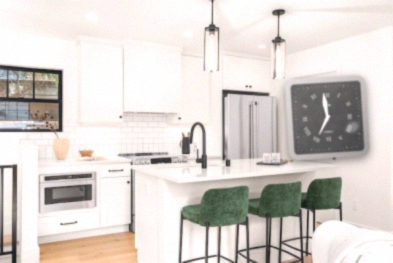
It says 6 h 59 min
